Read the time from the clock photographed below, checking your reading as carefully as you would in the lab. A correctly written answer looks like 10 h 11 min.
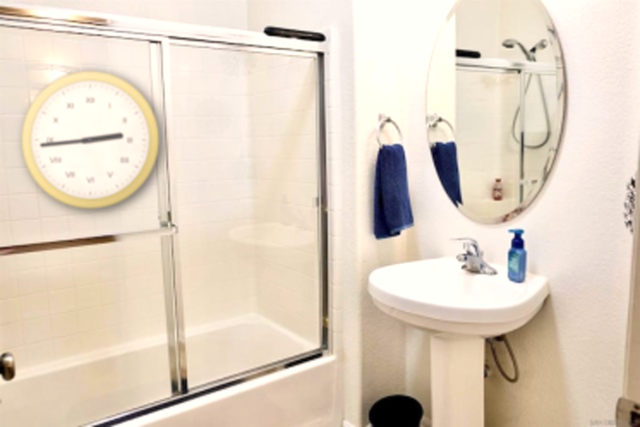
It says 2 h 44 min
